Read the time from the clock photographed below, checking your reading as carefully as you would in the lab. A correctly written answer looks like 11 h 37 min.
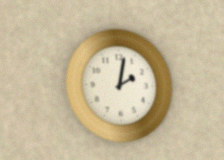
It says 2 h 02 min
